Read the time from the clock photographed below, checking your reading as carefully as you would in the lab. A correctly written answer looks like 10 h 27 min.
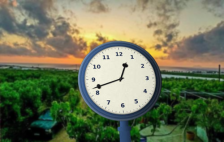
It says 12 h 42 min
